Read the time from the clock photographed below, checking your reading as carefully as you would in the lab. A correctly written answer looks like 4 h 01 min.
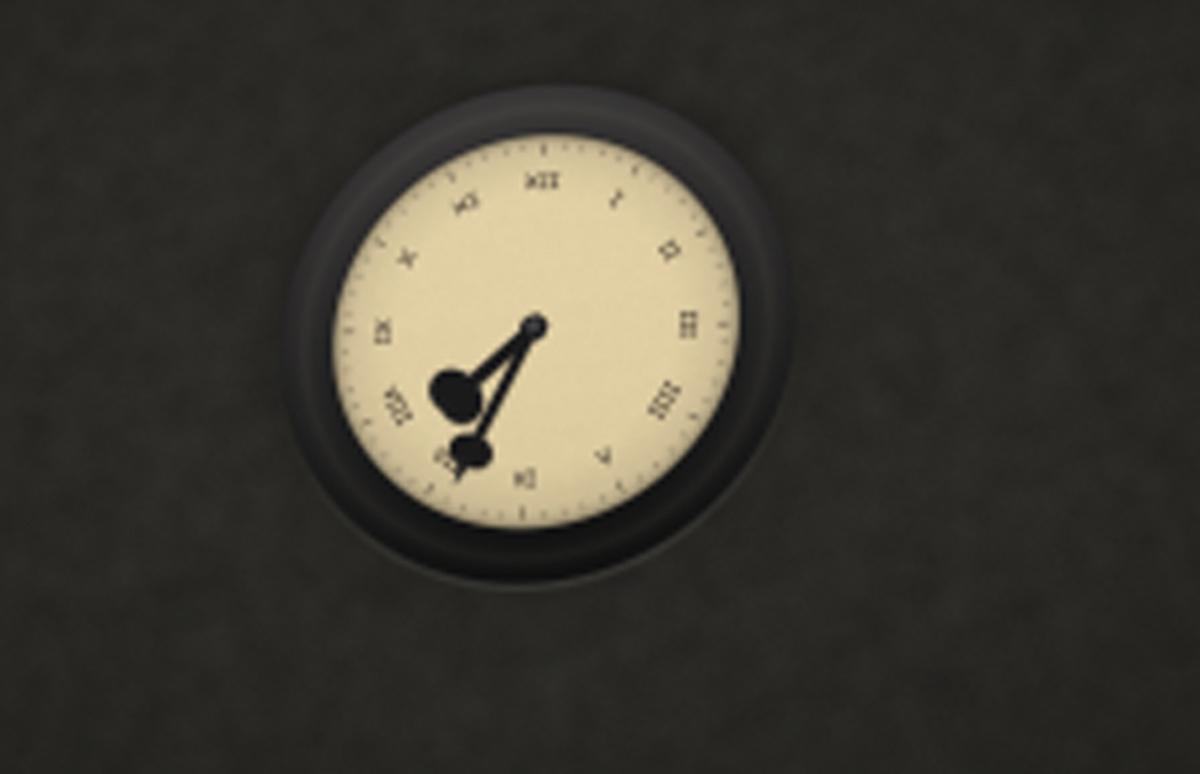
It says 7 h 34 min
